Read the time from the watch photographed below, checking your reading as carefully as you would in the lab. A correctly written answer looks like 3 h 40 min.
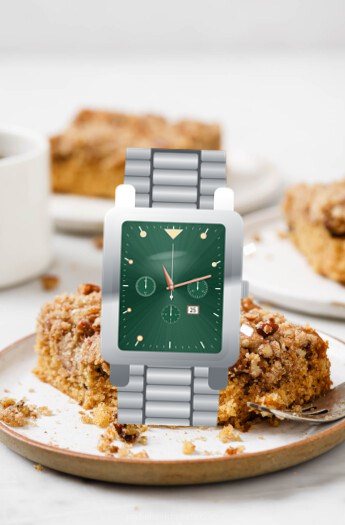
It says 11 h 12 min
